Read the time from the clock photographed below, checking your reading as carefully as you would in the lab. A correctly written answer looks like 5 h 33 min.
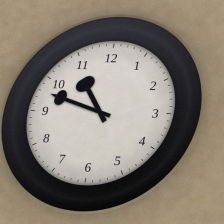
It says 10 h 48 min
